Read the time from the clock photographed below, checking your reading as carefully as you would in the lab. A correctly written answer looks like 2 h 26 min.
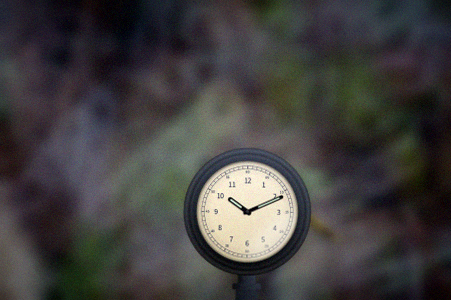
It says 10 h 11 min
